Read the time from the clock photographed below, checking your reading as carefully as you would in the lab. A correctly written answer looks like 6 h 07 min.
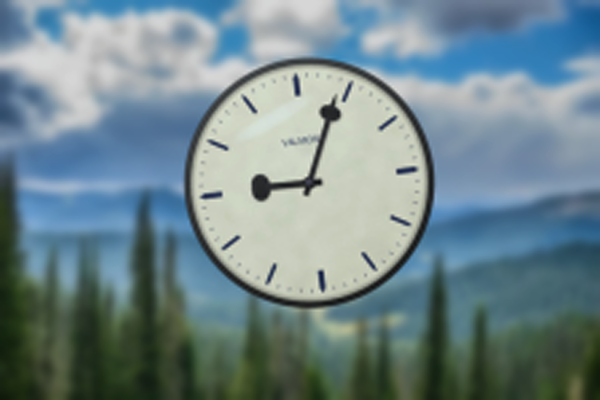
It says 9 h 04 min
